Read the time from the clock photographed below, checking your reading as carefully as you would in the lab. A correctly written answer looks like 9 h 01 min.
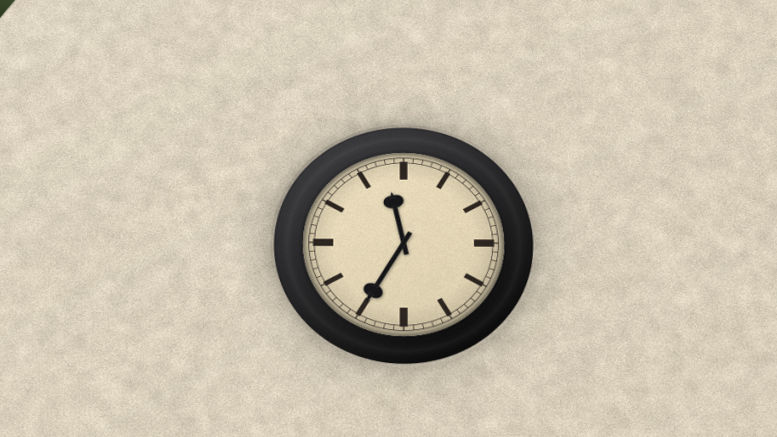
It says 11 h 35 min
